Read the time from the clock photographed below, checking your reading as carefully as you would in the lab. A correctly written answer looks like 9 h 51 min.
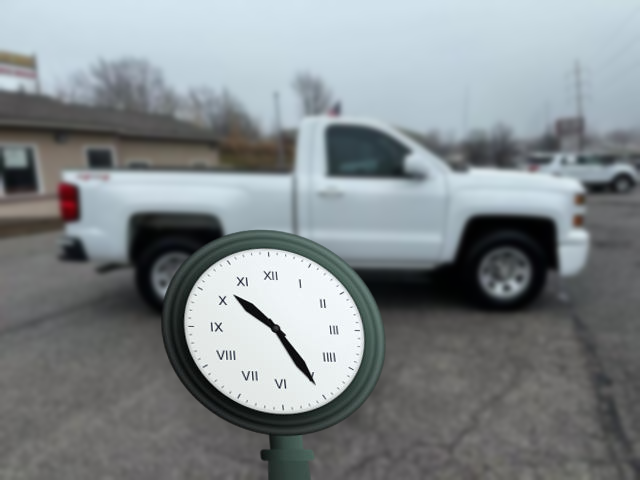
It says 10 h 25 min
